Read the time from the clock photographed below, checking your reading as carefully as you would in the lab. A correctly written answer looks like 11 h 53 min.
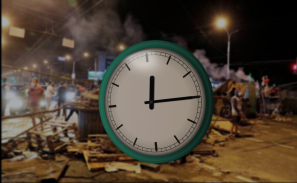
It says 12 h 15 min
